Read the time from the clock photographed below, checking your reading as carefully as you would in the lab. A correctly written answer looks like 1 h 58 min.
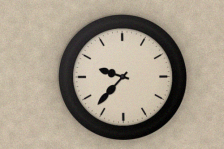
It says 9 h 37 min
